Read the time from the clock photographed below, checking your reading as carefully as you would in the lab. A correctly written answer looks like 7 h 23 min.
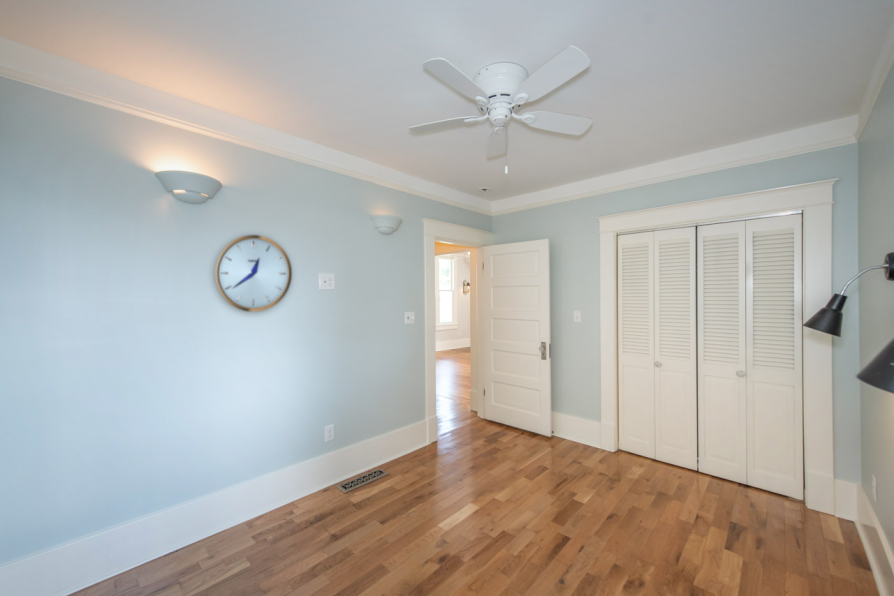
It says 12 h 39 min
